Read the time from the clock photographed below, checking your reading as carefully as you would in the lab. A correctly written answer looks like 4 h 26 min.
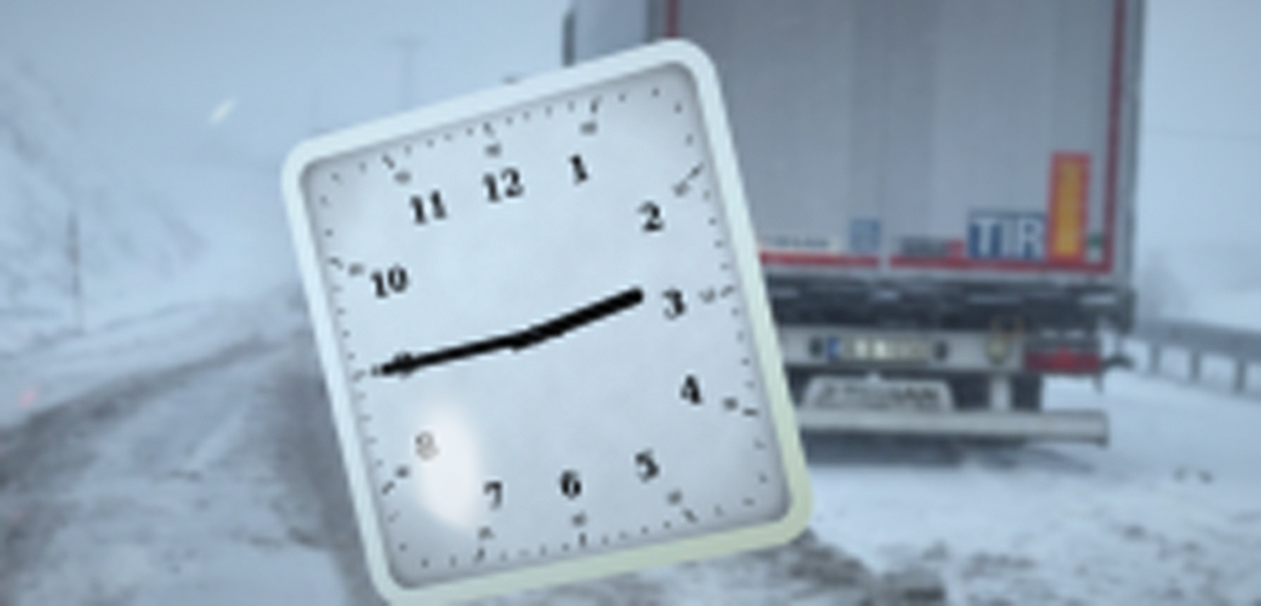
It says 2 h 45 min
